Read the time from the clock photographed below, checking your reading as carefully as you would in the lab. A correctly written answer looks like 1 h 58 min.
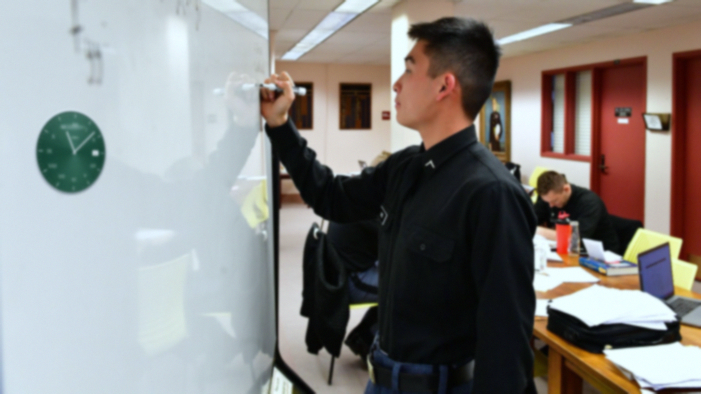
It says 11 h 08 min
